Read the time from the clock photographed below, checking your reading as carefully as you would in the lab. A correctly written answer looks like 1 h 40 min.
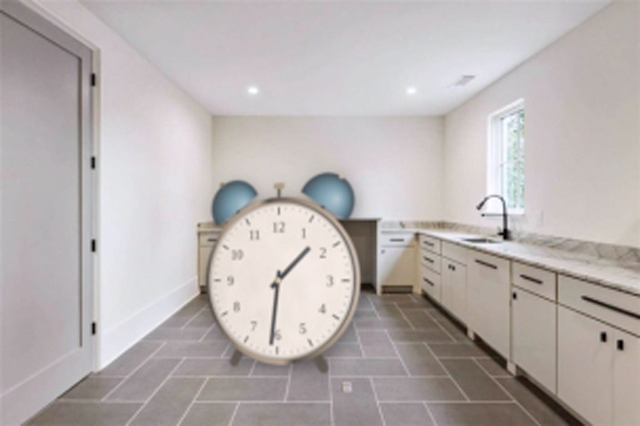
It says 1 h 31 min
